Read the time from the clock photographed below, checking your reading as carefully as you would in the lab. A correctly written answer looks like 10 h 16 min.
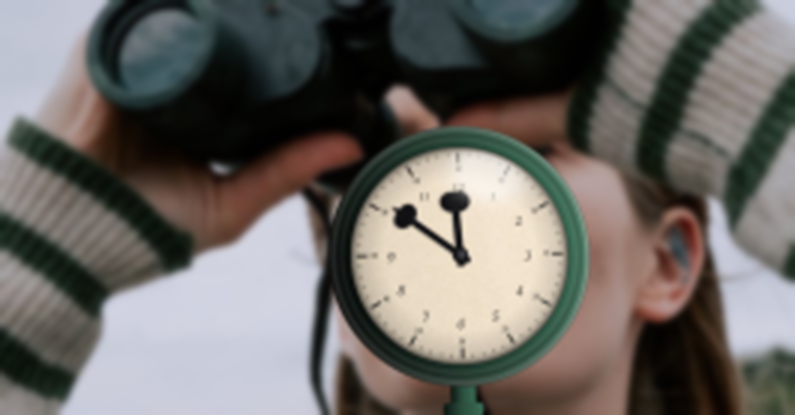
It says 11 h 51 min
